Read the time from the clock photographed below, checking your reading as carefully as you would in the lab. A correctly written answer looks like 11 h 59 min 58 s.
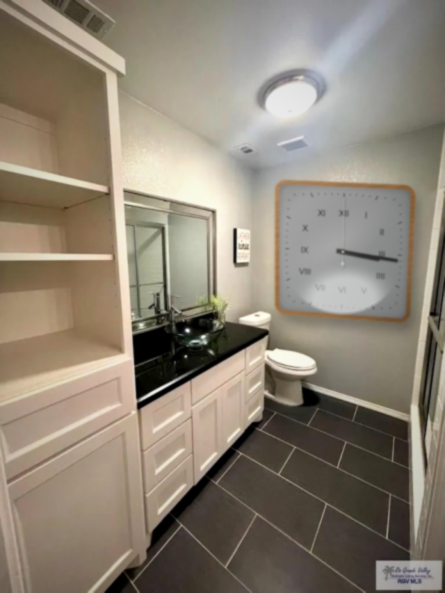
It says 3 h 16 min 00 s
